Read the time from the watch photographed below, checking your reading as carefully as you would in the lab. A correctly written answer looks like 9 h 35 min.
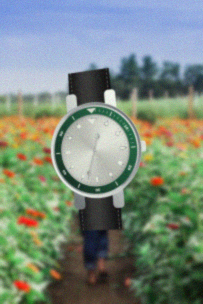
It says 12 h 33 min
